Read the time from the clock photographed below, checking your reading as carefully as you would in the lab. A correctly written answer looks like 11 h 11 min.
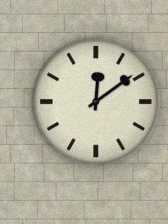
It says 12 h 09 min
